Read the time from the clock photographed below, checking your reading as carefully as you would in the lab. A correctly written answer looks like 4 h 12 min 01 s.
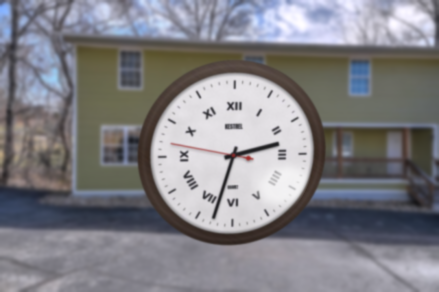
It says 2 h 32 min 47 s
